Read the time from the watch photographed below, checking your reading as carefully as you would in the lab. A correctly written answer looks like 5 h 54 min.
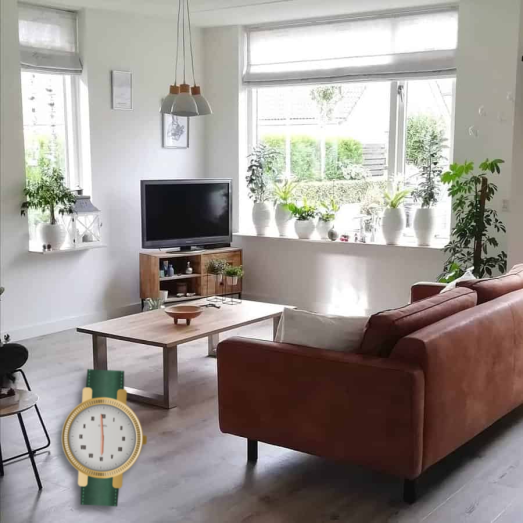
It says 5 h 59 min
